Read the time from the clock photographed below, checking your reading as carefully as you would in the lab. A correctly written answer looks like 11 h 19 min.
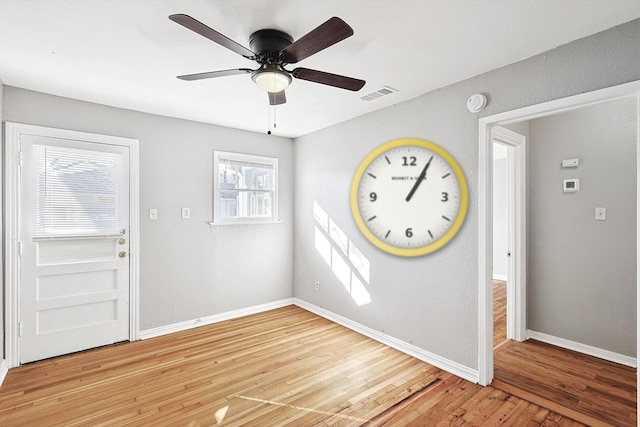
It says 1 h 05 min
